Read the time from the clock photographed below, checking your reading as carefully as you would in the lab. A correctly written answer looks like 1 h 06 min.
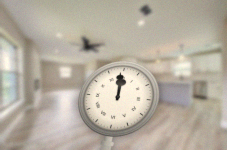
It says 11 h 59 min
